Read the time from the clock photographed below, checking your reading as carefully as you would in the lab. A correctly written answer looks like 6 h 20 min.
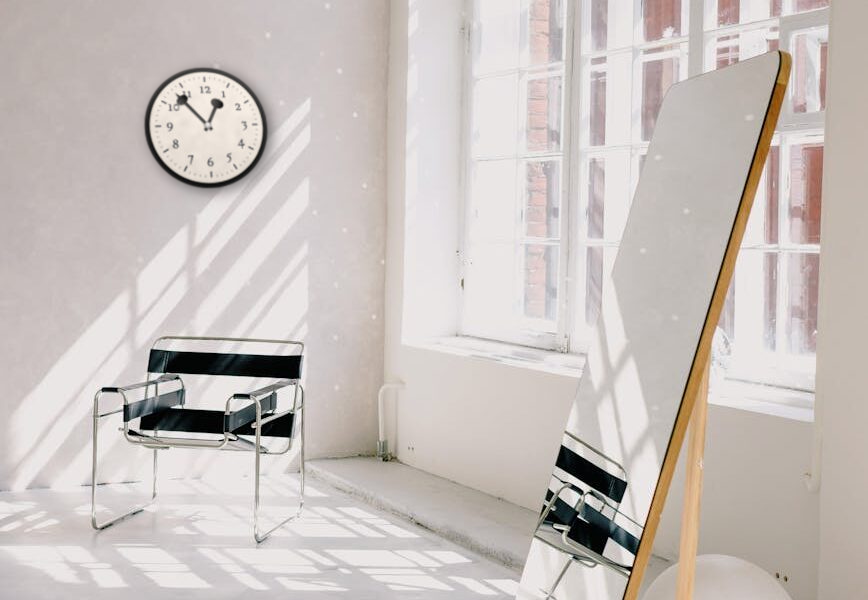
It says 12 h 53 min
